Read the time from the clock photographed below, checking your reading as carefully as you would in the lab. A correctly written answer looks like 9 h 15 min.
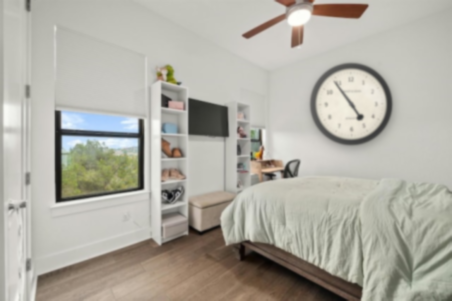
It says 4 h 54 min
